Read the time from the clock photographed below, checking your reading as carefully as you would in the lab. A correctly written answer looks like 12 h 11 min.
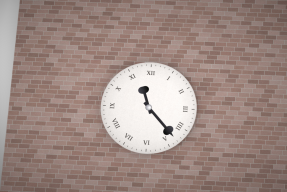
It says 11 h 23 min
